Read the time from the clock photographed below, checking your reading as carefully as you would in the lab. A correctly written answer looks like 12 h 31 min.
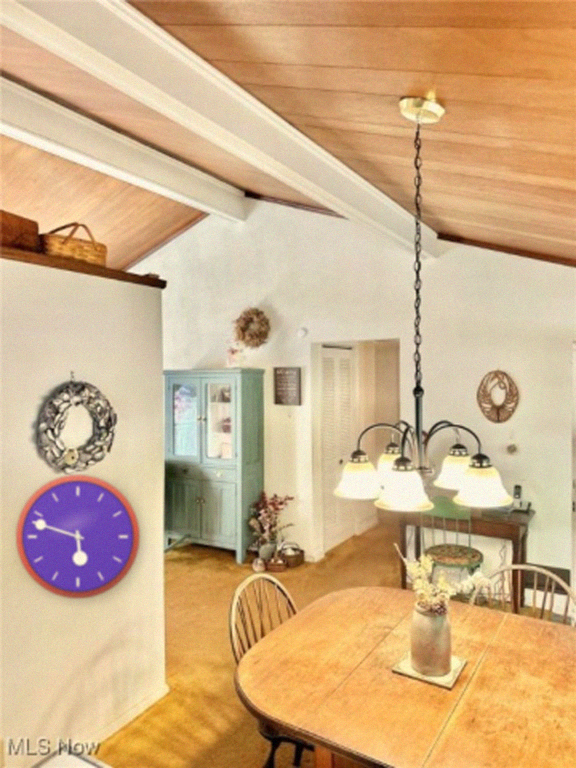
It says 5 h 48 min
